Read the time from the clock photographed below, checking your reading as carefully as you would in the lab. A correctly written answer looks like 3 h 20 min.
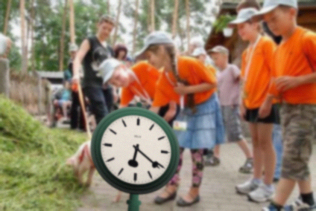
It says 6 h 21 min
